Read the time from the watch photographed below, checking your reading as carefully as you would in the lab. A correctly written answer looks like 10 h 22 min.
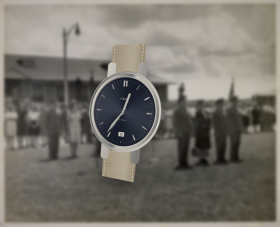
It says 12 h 36 min
